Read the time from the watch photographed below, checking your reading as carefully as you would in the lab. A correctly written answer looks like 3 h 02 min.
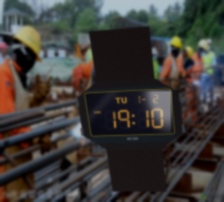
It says 19 h 10 min
